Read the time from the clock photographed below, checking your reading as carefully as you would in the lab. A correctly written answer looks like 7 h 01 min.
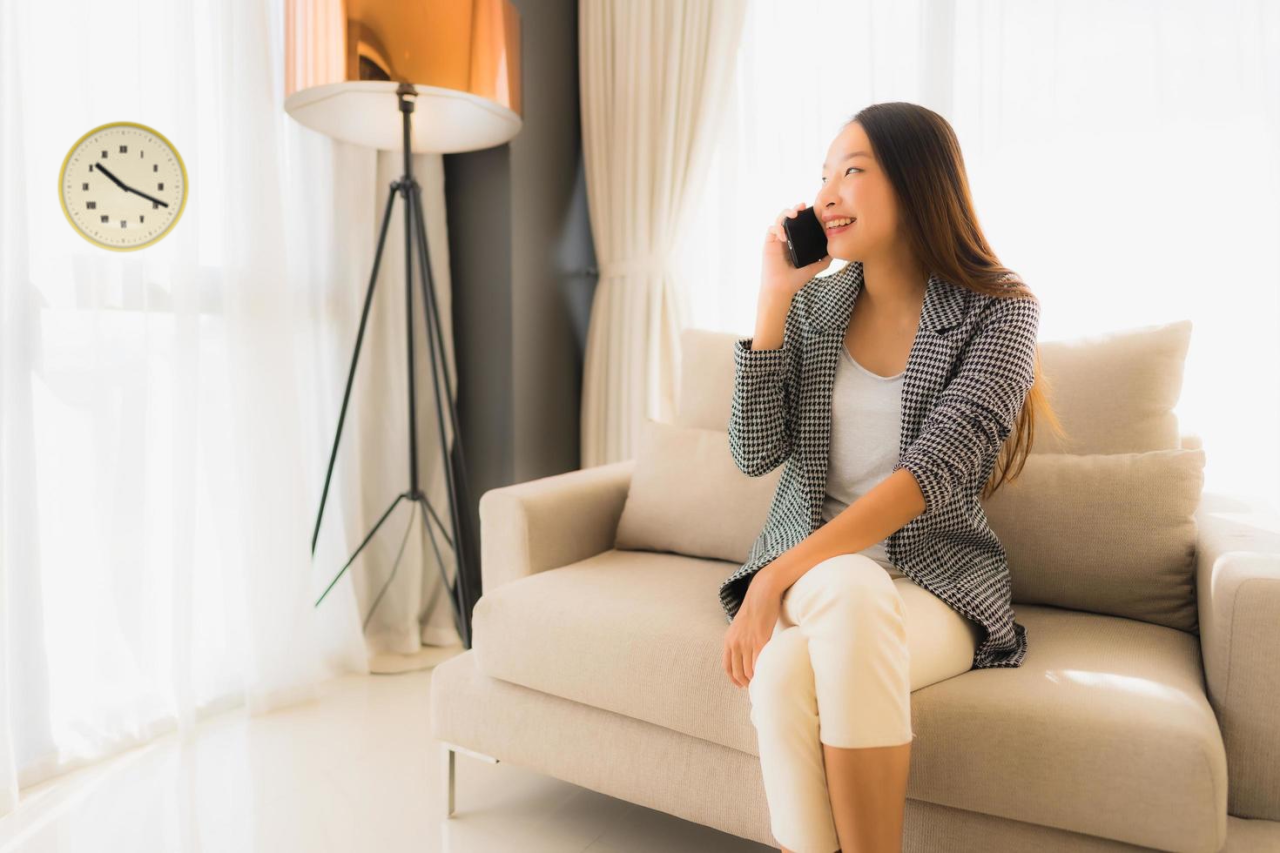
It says 10 h 19 min
